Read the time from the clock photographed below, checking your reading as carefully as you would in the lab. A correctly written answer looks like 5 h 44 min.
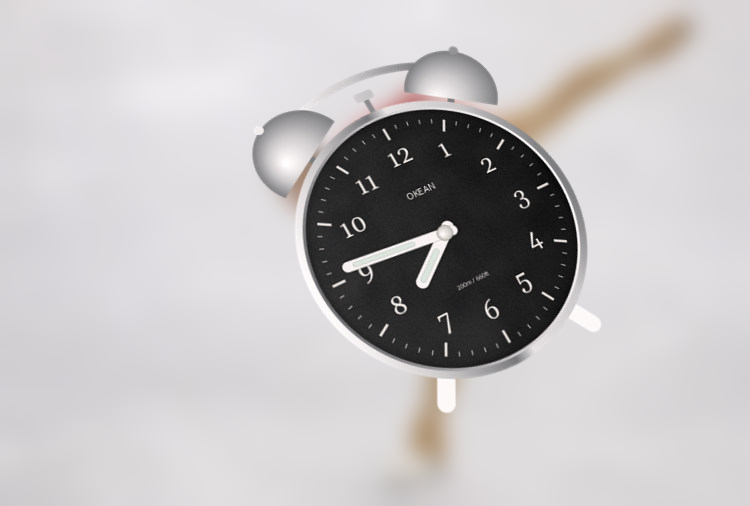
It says 7 h 46 min
